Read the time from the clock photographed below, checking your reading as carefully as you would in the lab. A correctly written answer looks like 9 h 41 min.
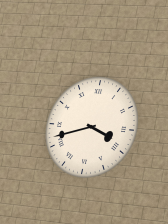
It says 3 h 42 min
